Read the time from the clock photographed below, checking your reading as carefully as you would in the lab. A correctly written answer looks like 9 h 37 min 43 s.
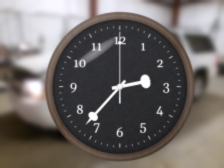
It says 2 h 37 min 00 s
